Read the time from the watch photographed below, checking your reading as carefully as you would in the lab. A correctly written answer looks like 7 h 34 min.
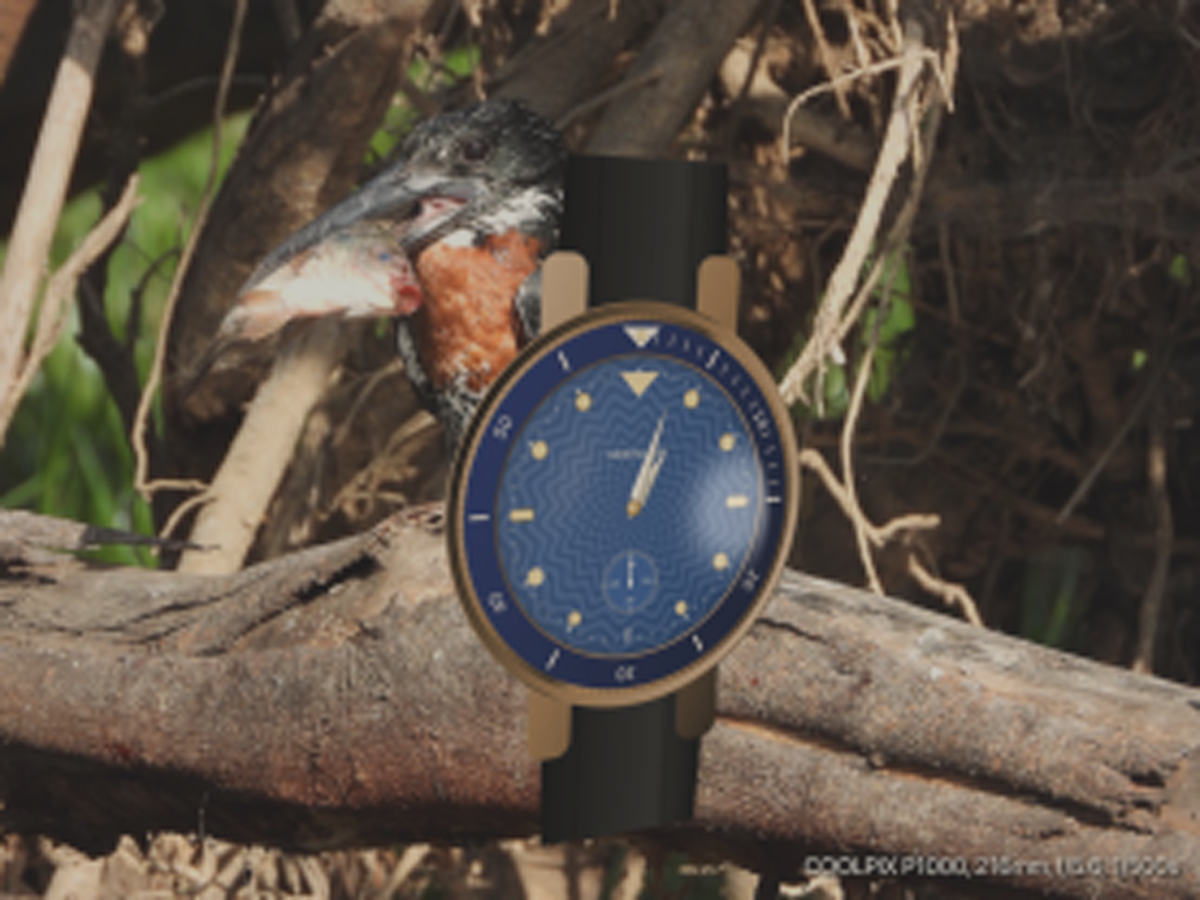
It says 1 h 03 min
